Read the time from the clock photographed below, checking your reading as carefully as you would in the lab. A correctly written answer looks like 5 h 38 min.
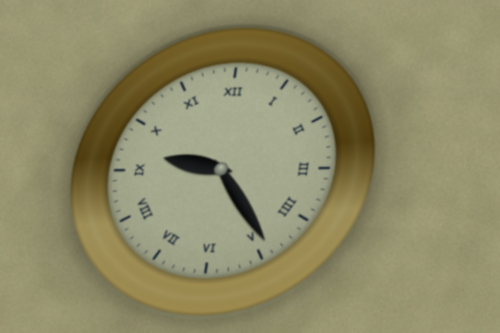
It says 9 h 24 min
